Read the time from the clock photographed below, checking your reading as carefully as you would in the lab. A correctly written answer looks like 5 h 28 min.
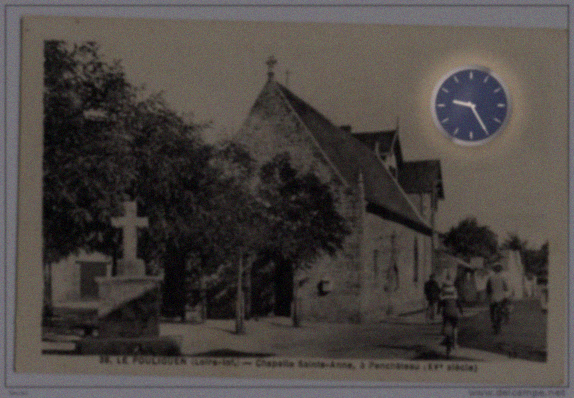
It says 9 h 25 min
